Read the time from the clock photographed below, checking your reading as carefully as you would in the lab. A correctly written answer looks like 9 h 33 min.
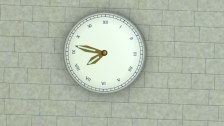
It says 7 h 47 min
